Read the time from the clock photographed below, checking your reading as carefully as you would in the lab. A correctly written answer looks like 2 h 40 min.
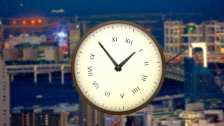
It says 12 h 50 min
